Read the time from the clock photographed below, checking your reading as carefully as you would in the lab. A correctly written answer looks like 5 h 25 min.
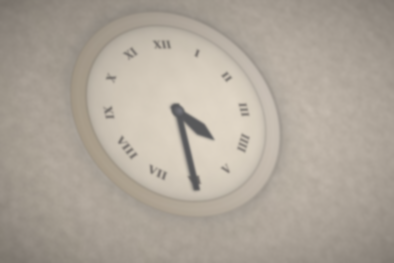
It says 4 h 30 min
